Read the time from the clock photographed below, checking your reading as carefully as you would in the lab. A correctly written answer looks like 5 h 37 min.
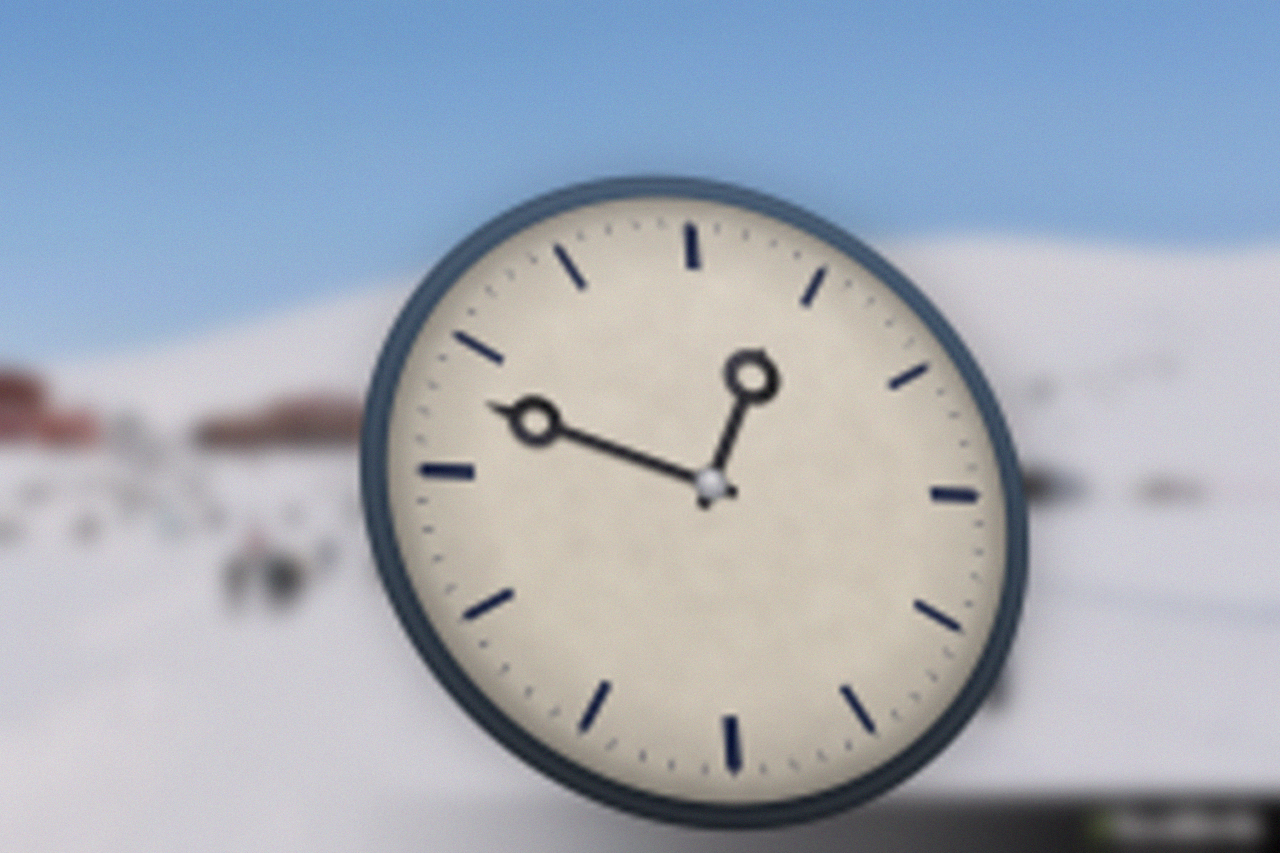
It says 12 h 48 min
